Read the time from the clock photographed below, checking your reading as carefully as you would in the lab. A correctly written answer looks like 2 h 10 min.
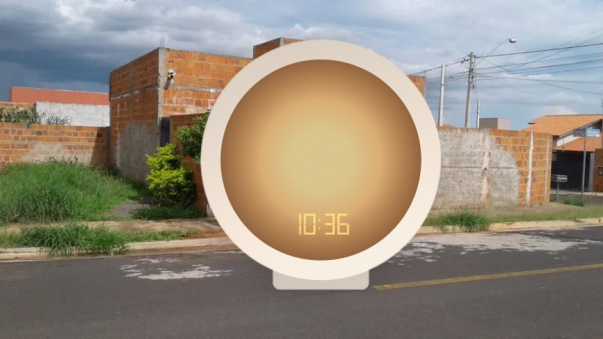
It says 10 h 36 min
